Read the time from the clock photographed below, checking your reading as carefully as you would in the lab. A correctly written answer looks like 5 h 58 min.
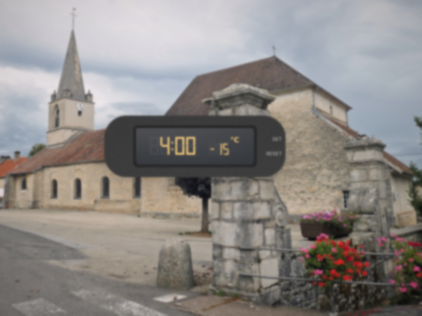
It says 4 h 00 min
